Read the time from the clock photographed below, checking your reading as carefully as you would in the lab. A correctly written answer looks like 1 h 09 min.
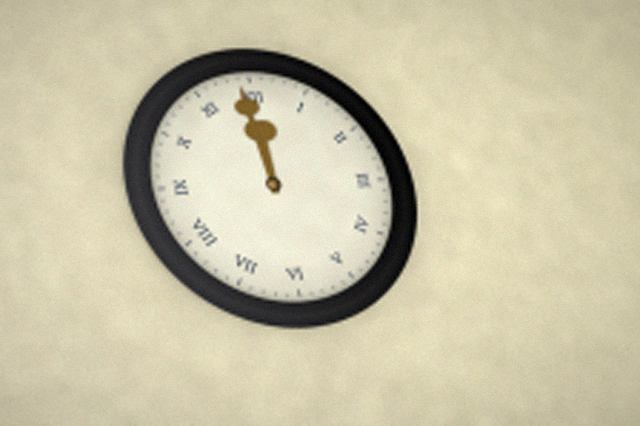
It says 11 h 59 min
